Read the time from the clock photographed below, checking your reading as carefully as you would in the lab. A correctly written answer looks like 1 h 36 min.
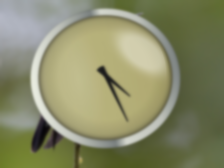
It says 4 h 26 min
